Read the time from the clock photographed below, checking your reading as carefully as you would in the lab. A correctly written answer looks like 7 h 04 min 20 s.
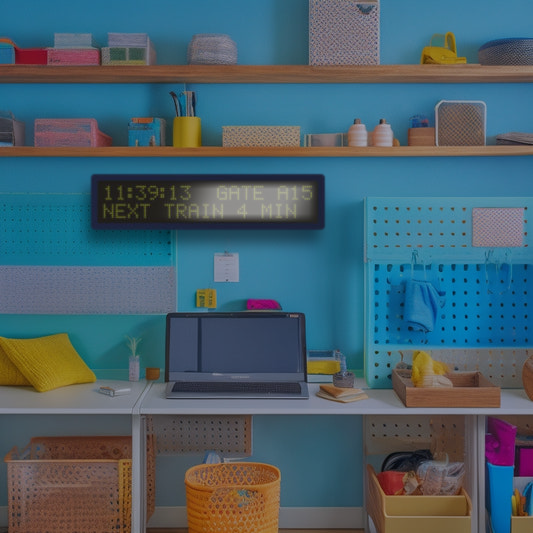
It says 11 h 39 min 13 s
